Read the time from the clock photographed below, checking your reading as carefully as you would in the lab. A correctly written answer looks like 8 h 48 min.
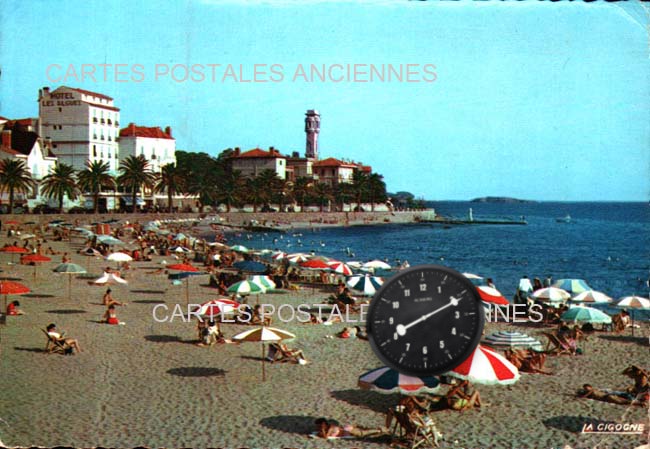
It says 8 h 11 min
